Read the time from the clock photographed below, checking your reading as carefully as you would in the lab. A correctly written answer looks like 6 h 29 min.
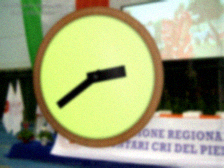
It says 2 h 39 min
